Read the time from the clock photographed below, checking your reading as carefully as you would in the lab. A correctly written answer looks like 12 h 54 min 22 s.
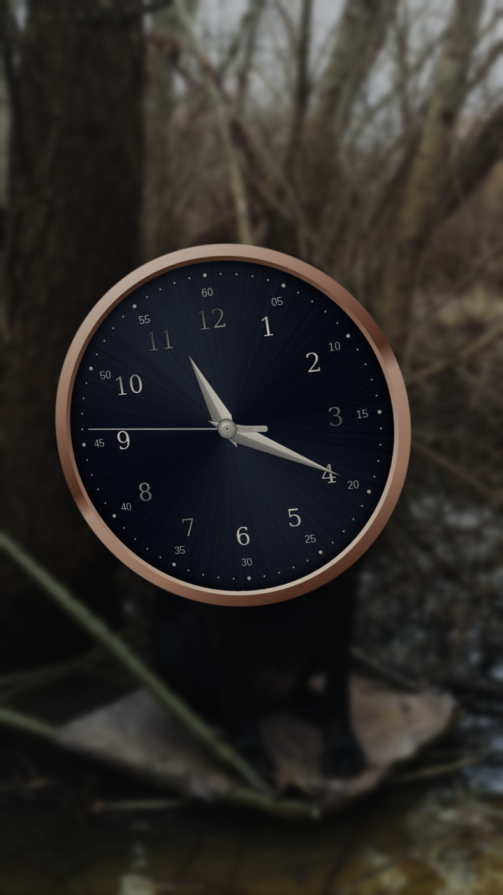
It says 11 h 19 min 46 s
